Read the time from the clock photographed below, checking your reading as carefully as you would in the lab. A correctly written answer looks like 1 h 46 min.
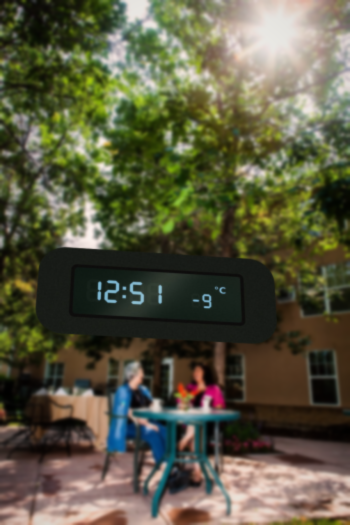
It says 12 h 51 min
